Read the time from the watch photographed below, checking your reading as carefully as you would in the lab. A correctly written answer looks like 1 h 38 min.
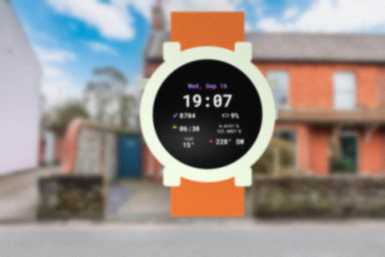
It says 19 h 07 min
